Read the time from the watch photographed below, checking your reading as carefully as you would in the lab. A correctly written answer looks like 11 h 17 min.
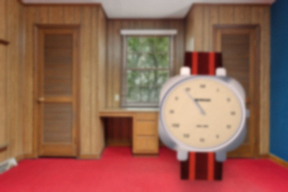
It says 10 h 54 min
